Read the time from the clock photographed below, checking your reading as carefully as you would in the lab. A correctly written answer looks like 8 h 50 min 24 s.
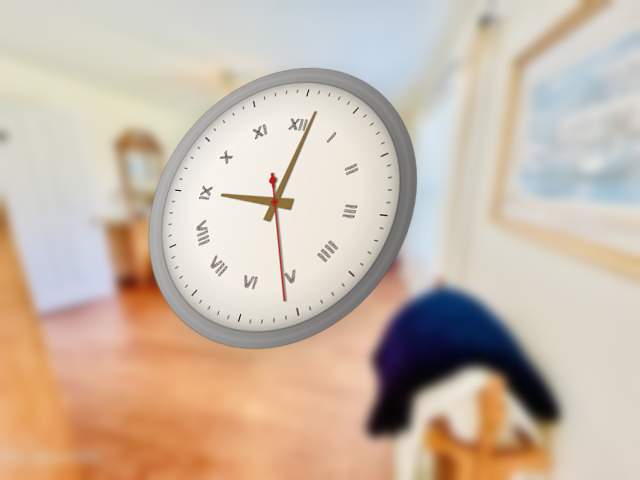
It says 9 h 01 min 26 s
